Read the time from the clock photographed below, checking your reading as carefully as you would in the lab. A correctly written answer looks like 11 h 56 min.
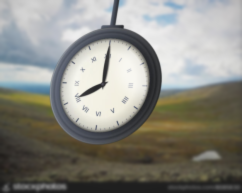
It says 8 h 00 min
